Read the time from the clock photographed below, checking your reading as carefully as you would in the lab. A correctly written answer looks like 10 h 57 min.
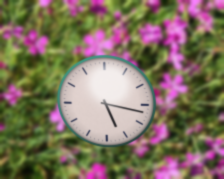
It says 5 h 17 min
